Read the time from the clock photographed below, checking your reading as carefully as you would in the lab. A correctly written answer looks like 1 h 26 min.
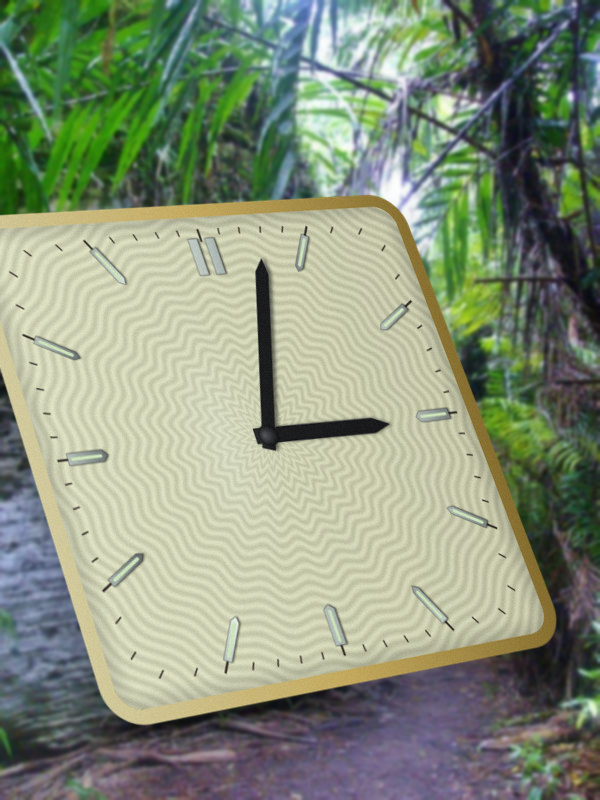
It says 3 h 03 min
